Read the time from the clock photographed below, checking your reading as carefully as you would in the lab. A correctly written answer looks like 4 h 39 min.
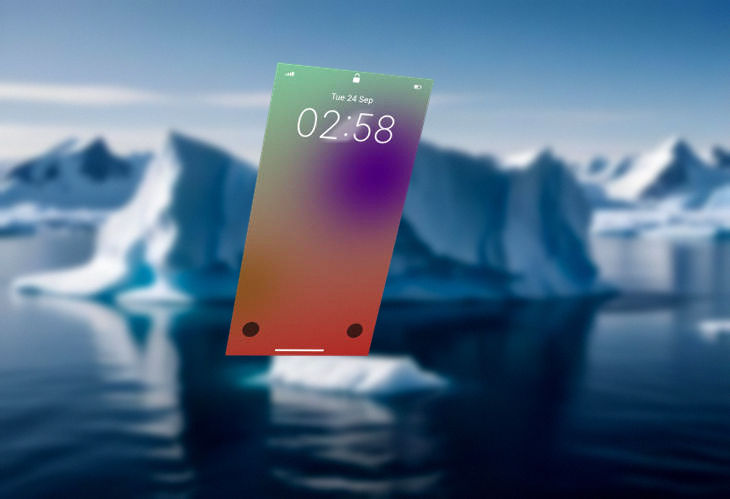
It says 2 h 58 min
